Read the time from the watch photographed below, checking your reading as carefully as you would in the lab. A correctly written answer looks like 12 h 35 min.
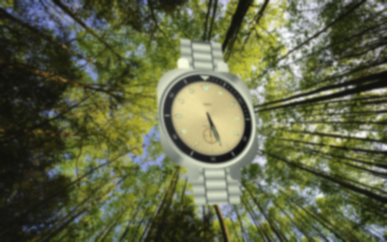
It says 5 h 27 min
